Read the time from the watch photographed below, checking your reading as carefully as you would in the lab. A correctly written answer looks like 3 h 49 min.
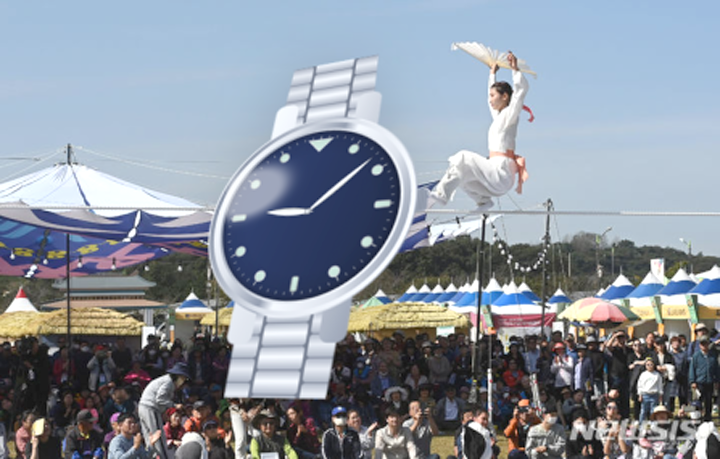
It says 9 h 08 min
